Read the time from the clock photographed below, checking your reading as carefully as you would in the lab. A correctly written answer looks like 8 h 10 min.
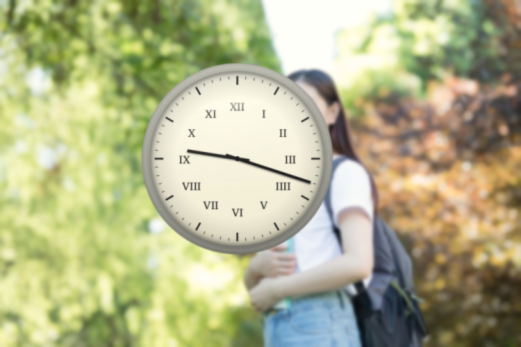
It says 9 h 18 min
